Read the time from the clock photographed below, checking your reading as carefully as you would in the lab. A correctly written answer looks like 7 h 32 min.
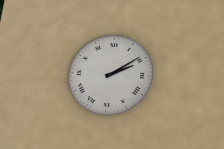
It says 2 h 09 min
